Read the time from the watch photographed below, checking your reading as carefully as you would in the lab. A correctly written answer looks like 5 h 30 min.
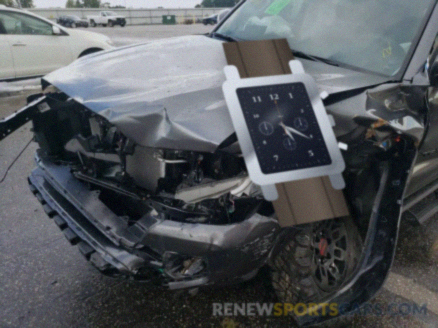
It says 5 h 21 min
